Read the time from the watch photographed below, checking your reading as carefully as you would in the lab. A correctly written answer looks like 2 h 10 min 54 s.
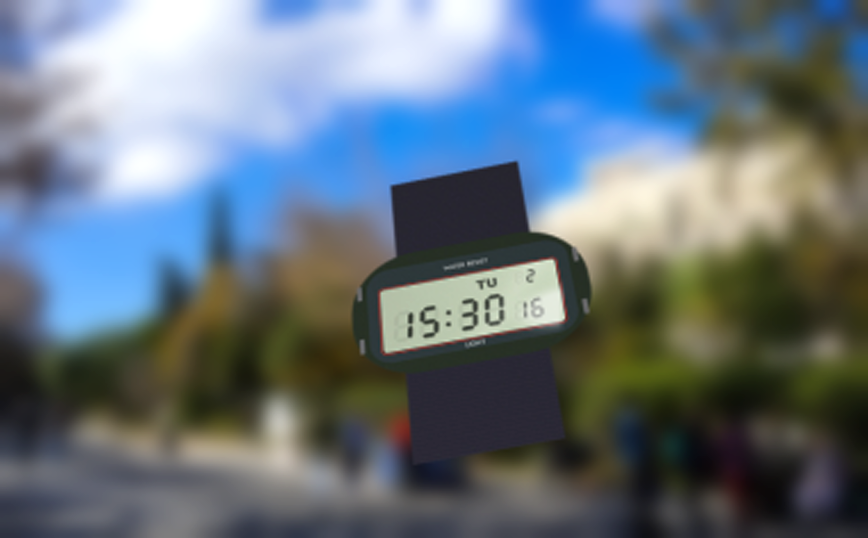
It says 15 h 30 min 16 s
